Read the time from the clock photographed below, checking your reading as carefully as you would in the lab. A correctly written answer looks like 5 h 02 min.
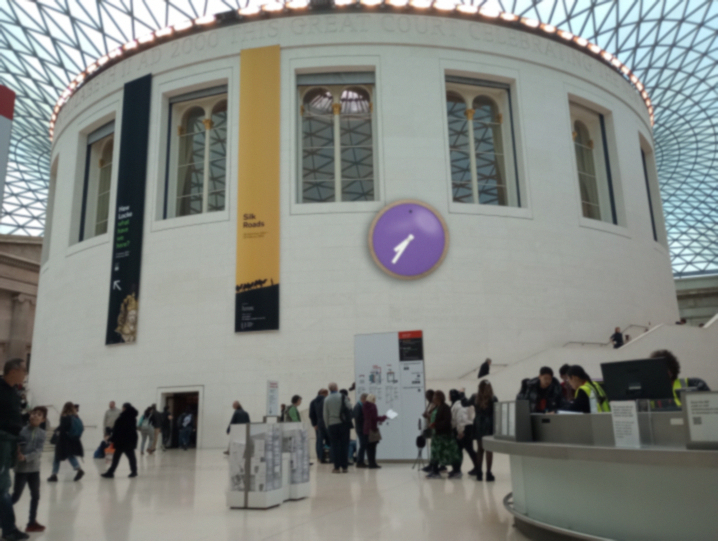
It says 7 h 35 min
